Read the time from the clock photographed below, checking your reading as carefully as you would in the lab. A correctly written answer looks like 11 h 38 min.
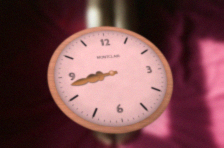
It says 8 h 43 min
